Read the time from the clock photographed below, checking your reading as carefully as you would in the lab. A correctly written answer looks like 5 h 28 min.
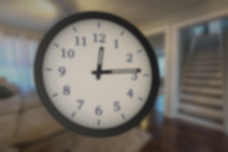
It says 12 h 14 min
